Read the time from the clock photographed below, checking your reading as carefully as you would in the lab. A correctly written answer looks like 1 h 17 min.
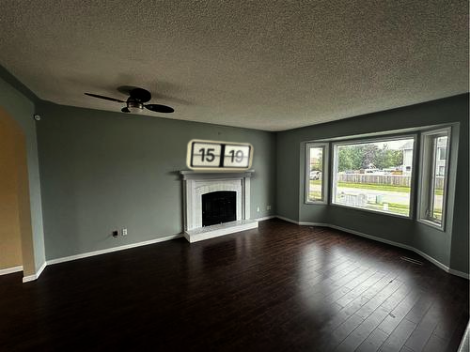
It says 15 h 19 min
